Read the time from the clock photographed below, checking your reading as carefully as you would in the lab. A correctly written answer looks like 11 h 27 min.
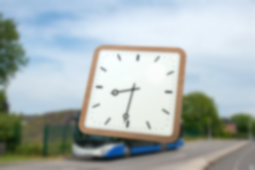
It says 8 h 31 min
